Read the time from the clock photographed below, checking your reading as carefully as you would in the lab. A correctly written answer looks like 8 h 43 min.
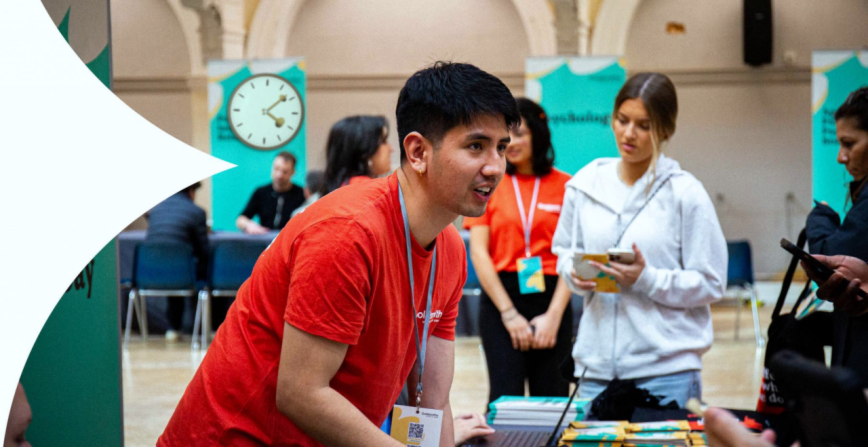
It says 4 h 08 min
